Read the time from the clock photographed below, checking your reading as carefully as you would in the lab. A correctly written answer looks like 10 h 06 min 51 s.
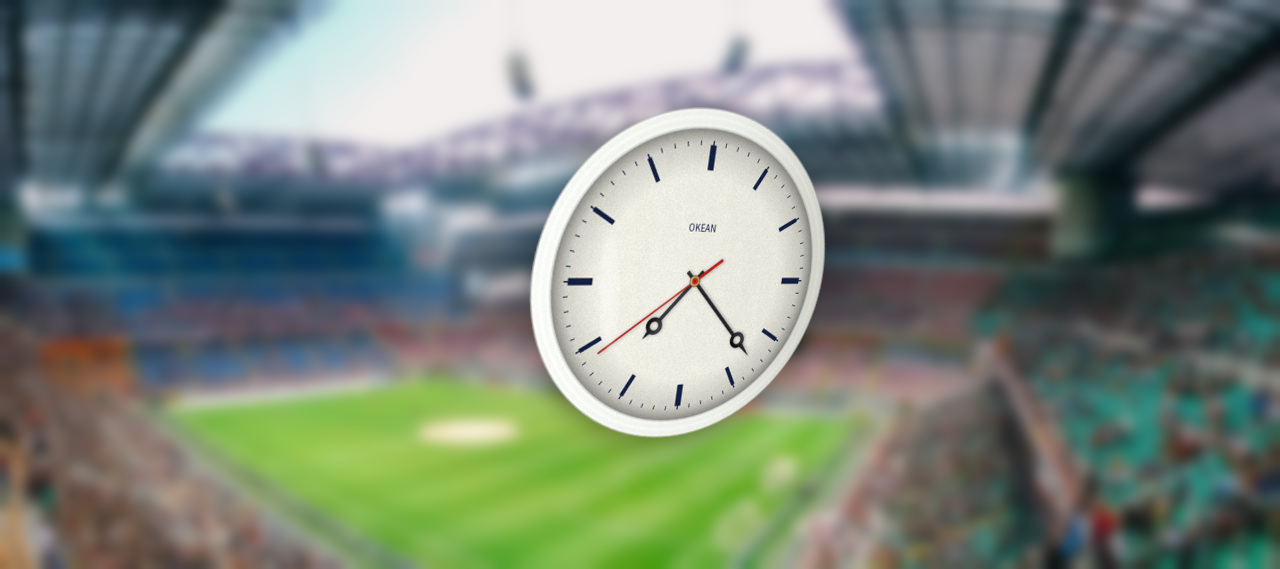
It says 7 h 22 min 39 s
